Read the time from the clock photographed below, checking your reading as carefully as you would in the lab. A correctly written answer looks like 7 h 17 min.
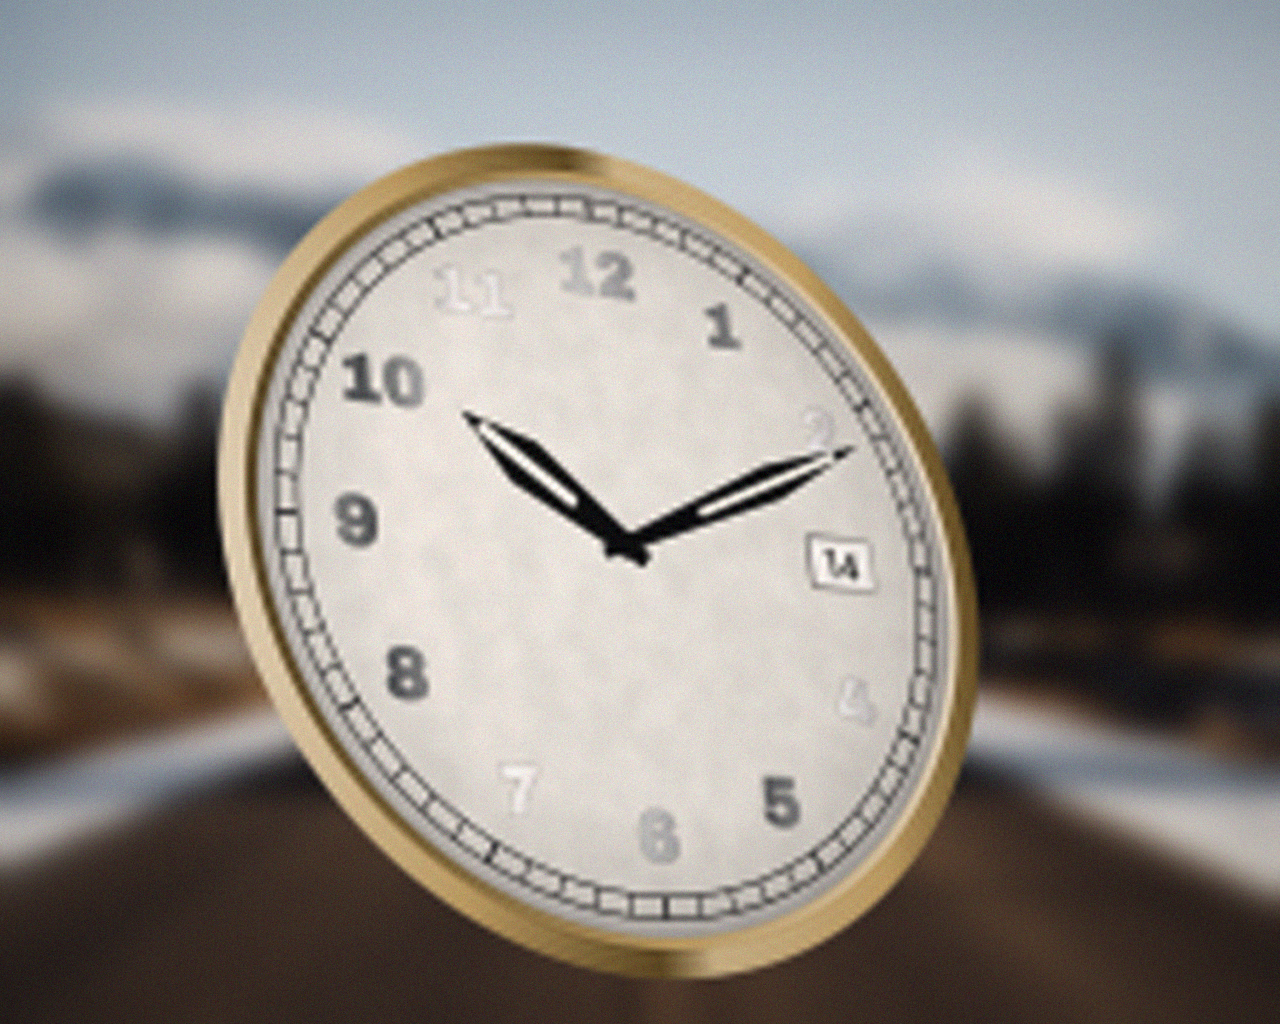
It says 10 h 11 min
